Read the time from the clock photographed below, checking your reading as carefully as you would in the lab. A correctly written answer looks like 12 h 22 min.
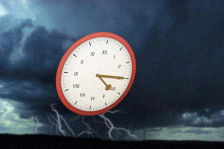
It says 4 h 15 min
